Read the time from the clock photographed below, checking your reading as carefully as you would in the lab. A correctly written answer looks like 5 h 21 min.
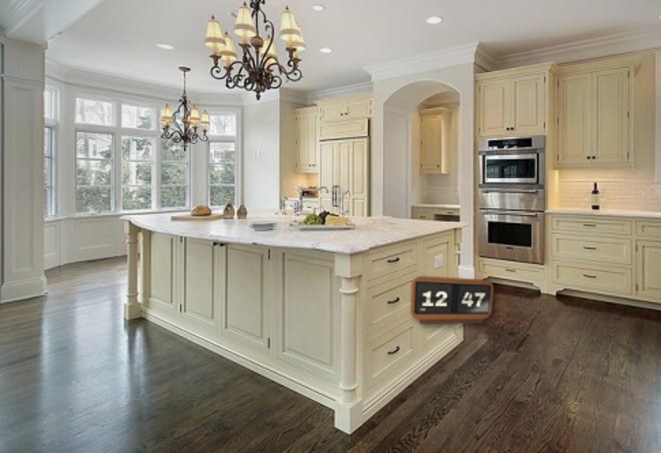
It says 12 h 47 min
